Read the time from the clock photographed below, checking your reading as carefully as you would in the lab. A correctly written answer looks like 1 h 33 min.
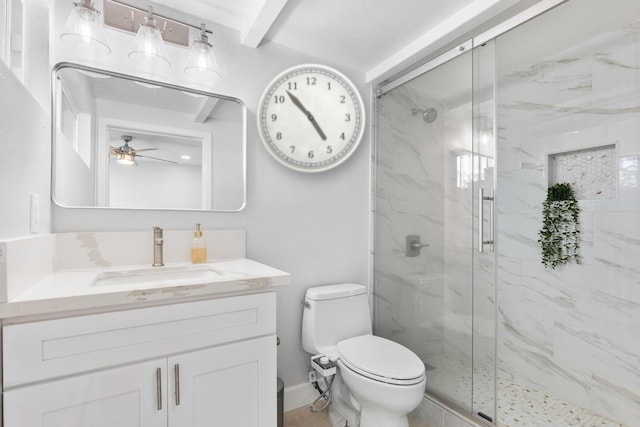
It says 4 h 53 min
